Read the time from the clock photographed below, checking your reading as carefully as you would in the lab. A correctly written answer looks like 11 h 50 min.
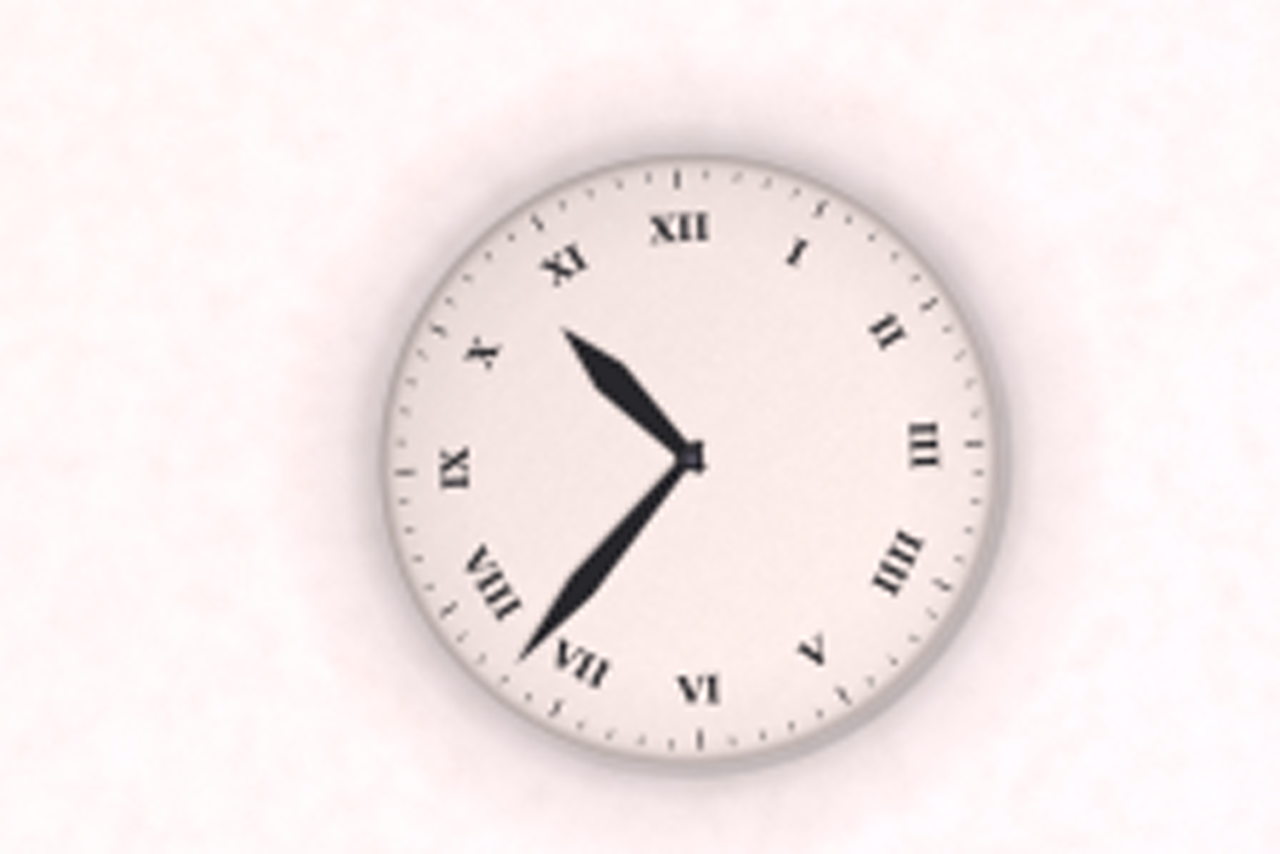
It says 10 h 37 min
